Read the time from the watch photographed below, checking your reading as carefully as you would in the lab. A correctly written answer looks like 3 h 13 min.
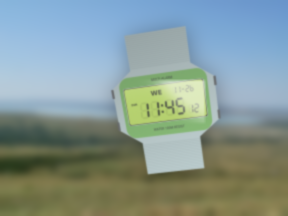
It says 11 h 45 min
